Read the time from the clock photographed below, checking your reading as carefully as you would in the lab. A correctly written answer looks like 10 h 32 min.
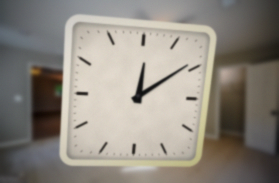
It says 12 h 09 min
